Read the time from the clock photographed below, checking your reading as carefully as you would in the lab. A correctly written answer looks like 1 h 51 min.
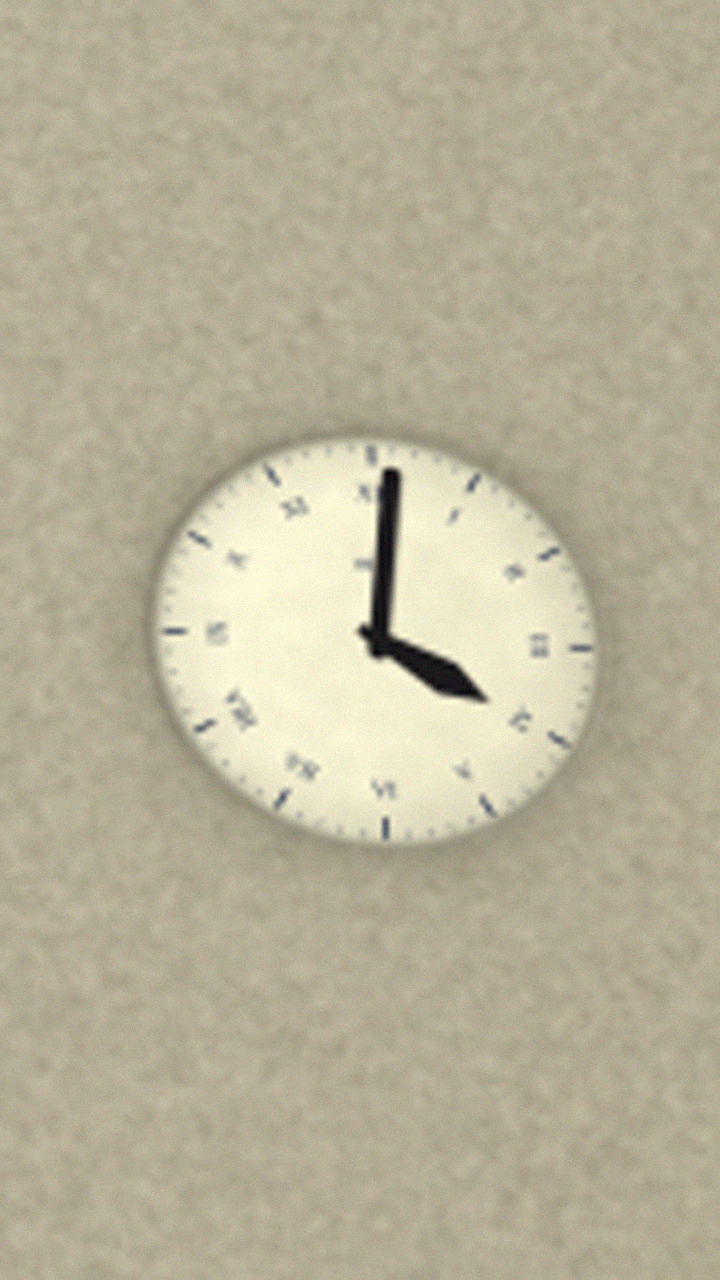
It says 4 h 01 min
